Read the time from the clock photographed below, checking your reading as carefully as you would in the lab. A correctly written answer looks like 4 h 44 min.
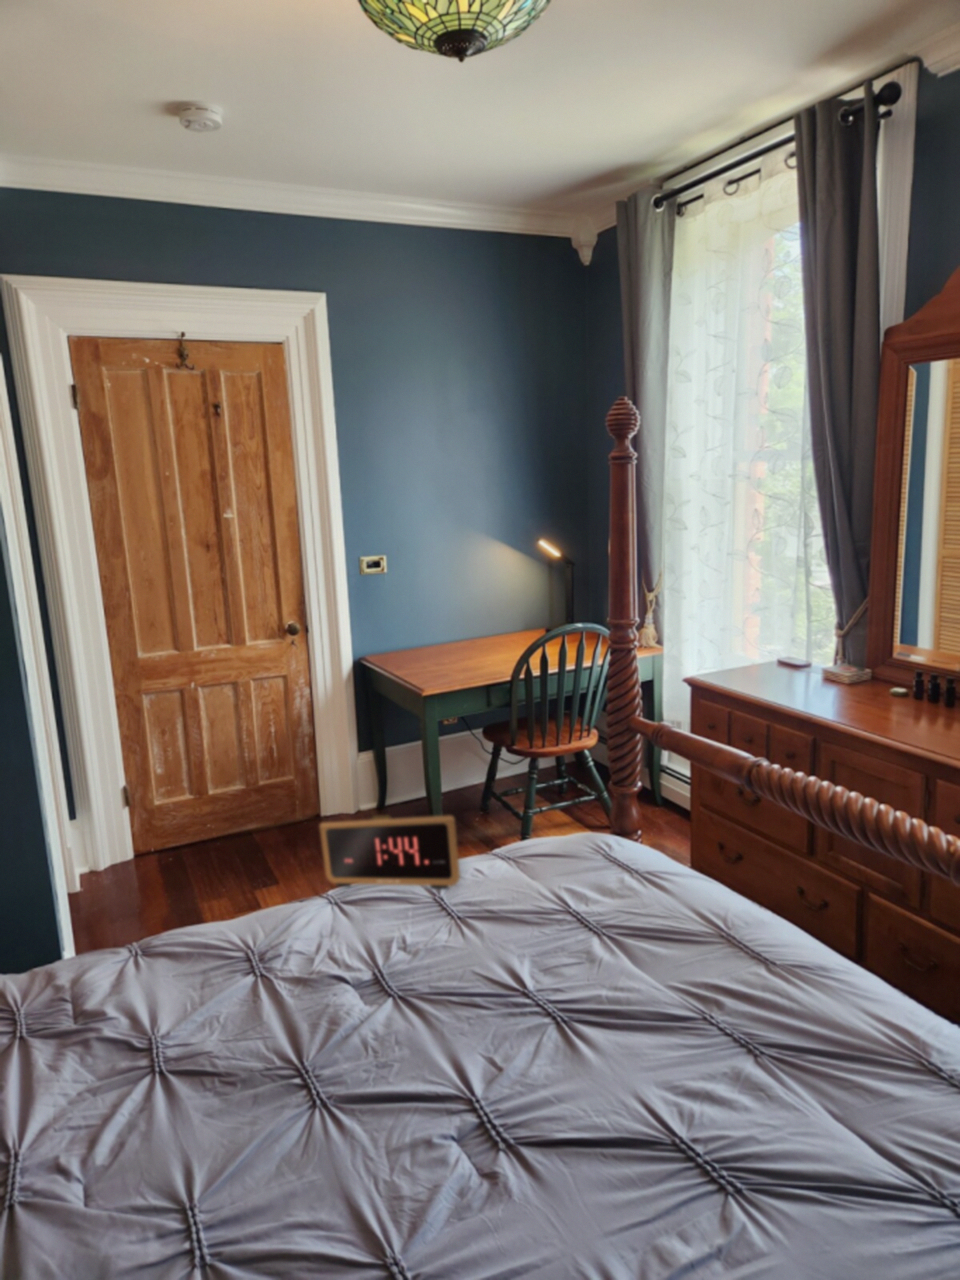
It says 1 h 44 min
